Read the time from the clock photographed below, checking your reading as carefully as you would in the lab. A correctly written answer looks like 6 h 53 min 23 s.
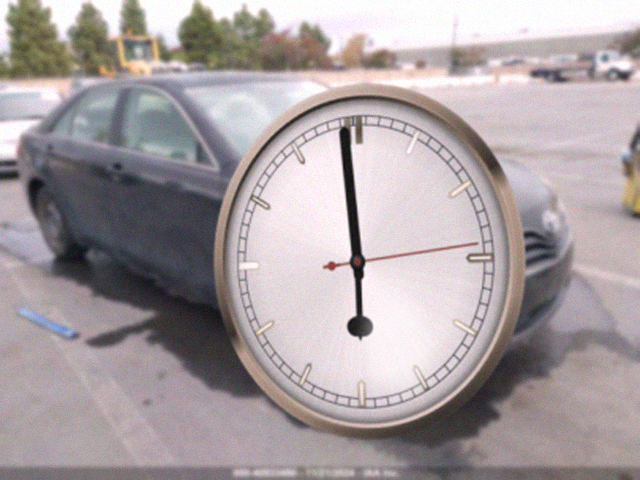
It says 5 h 59 min 14 s
